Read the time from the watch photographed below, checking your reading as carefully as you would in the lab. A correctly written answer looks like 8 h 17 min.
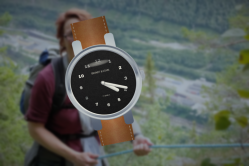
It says 4 h 19 min
